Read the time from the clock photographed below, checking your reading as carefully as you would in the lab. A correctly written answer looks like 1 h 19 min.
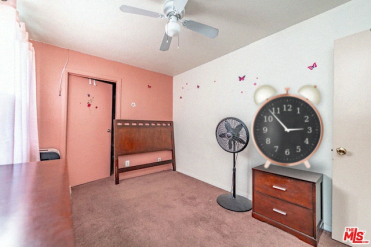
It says 2 h 53 min
